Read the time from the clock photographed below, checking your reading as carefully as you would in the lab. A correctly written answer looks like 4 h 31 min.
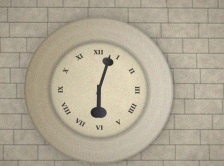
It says 6 h 03 min
